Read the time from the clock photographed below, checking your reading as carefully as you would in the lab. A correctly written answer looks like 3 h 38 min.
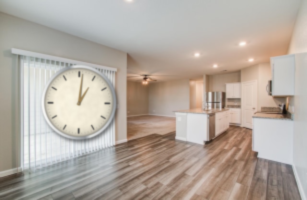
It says 1 h 01 min
